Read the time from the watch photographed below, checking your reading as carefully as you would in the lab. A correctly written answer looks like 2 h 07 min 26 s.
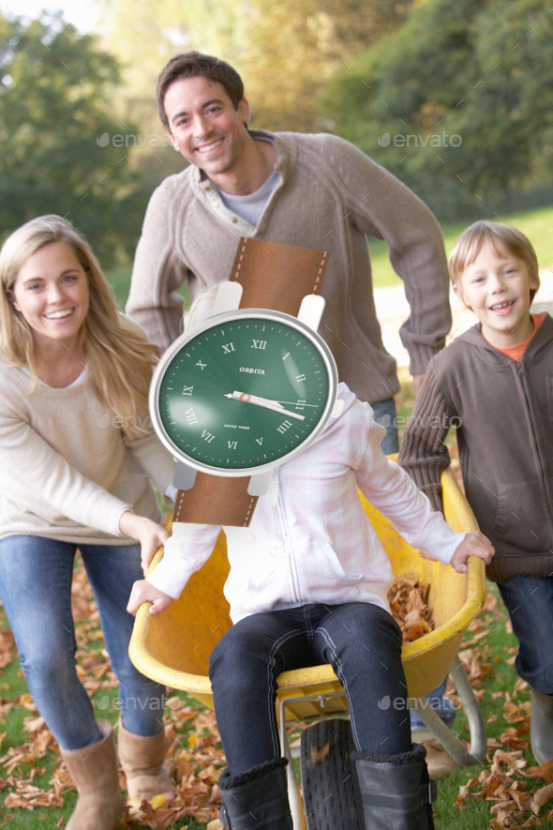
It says 3 h 17 min 15 s
